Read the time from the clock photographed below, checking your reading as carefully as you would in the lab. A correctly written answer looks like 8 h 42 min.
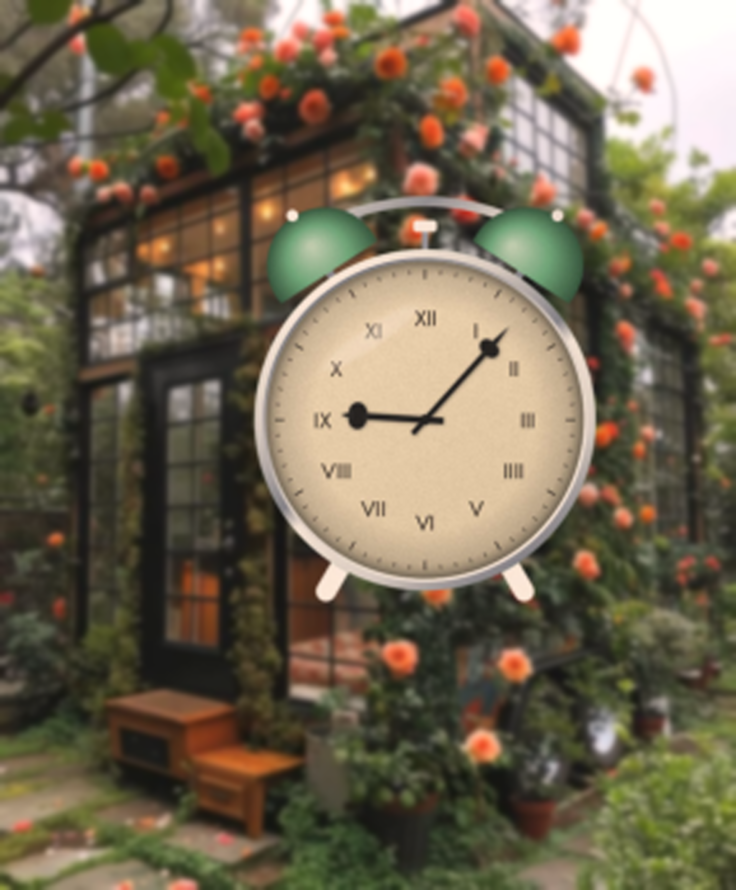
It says 9 h 07 min
